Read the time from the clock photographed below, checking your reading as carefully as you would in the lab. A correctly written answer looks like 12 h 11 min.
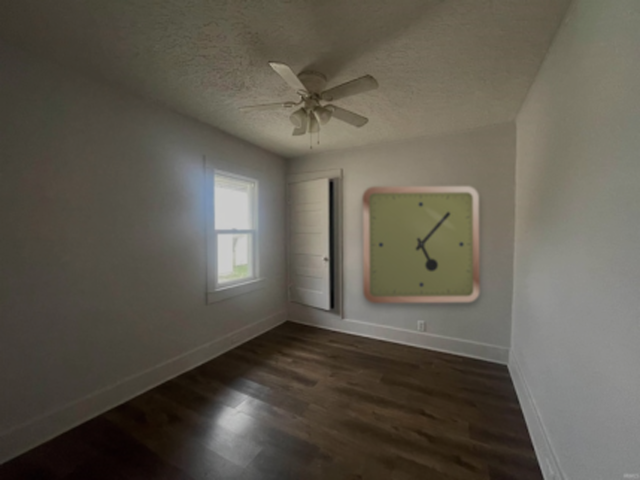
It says 5 h 07 min
